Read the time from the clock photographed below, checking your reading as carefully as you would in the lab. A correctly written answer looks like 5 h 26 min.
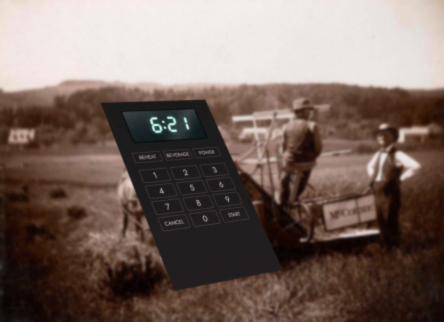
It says 6 h 21 min
